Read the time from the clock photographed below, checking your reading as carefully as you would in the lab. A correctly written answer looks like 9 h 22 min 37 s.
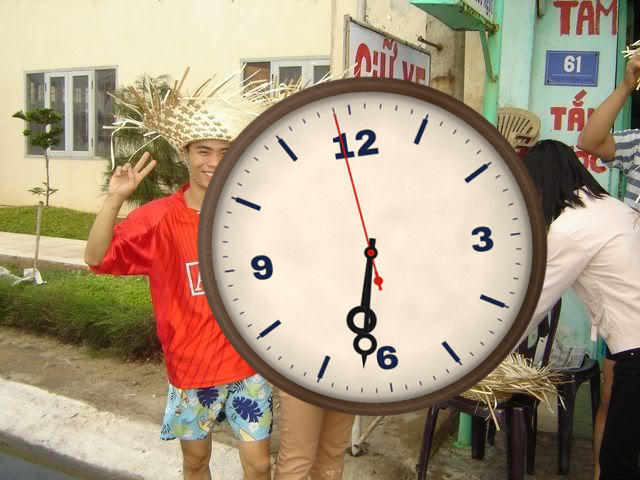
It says 6 h 31 min 59 s
